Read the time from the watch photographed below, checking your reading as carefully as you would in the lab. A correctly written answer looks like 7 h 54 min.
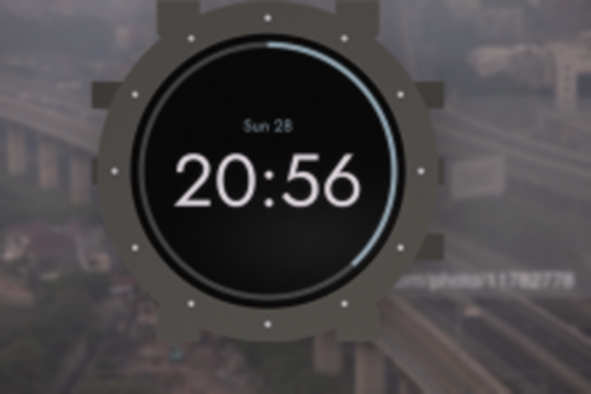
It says 20 h 56 min
